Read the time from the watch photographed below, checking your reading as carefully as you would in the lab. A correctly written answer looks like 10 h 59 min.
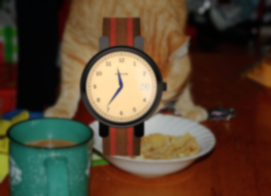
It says 11 h 36 min
